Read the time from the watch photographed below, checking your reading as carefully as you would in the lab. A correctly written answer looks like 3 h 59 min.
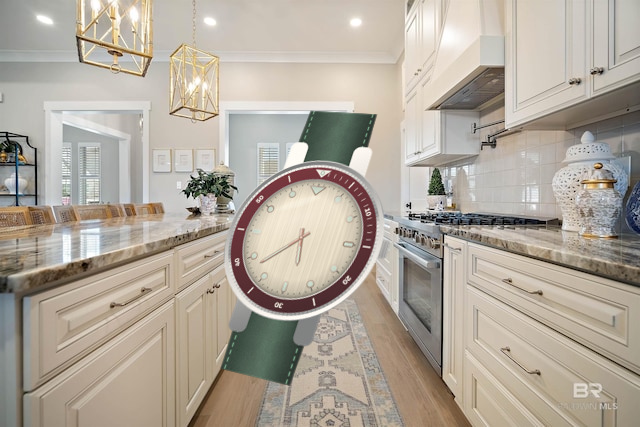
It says 5 h 38 min
